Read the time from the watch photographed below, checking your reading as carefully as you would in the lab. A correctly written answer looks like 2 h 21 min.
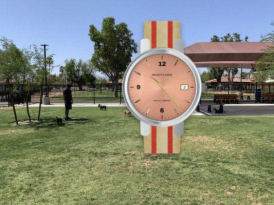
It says 10 h 23 min
